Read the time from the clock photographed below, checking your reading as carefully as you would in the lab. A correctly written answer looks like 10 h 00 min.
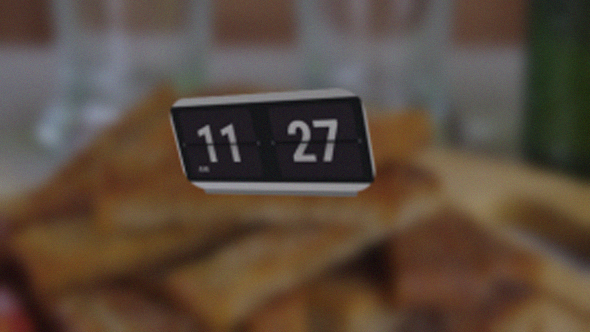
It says 11 h 27 min
